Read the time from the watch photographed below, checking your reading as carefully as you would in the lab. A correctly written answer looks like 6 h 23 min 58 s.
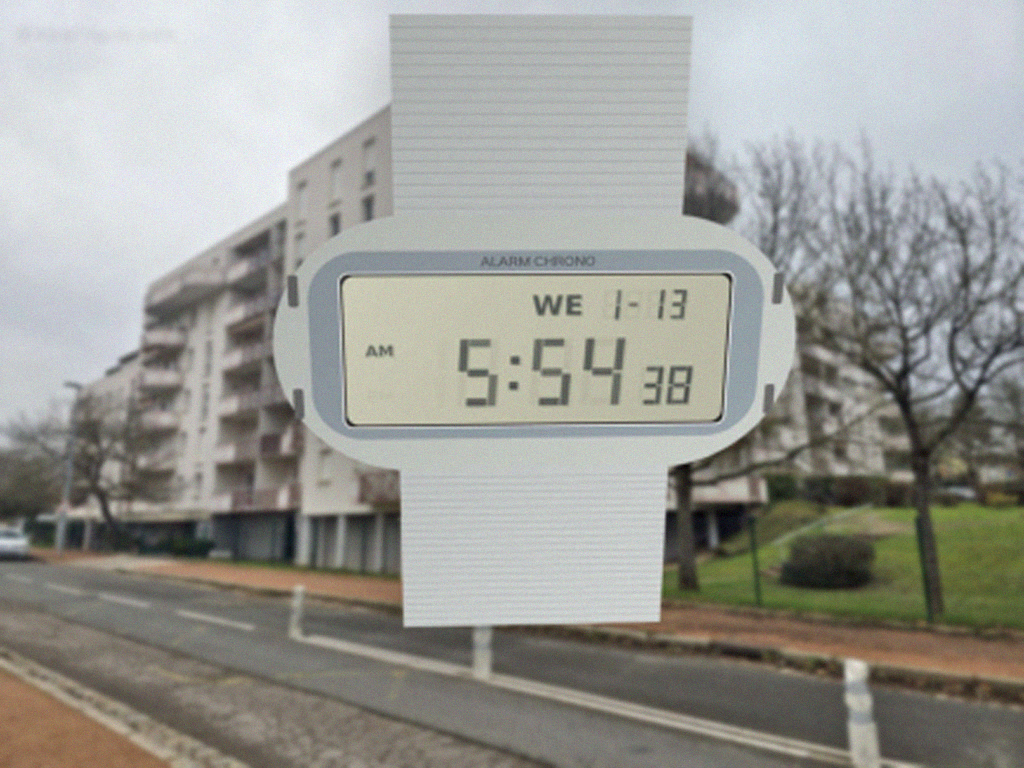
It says 5 h 54 min 38 s
